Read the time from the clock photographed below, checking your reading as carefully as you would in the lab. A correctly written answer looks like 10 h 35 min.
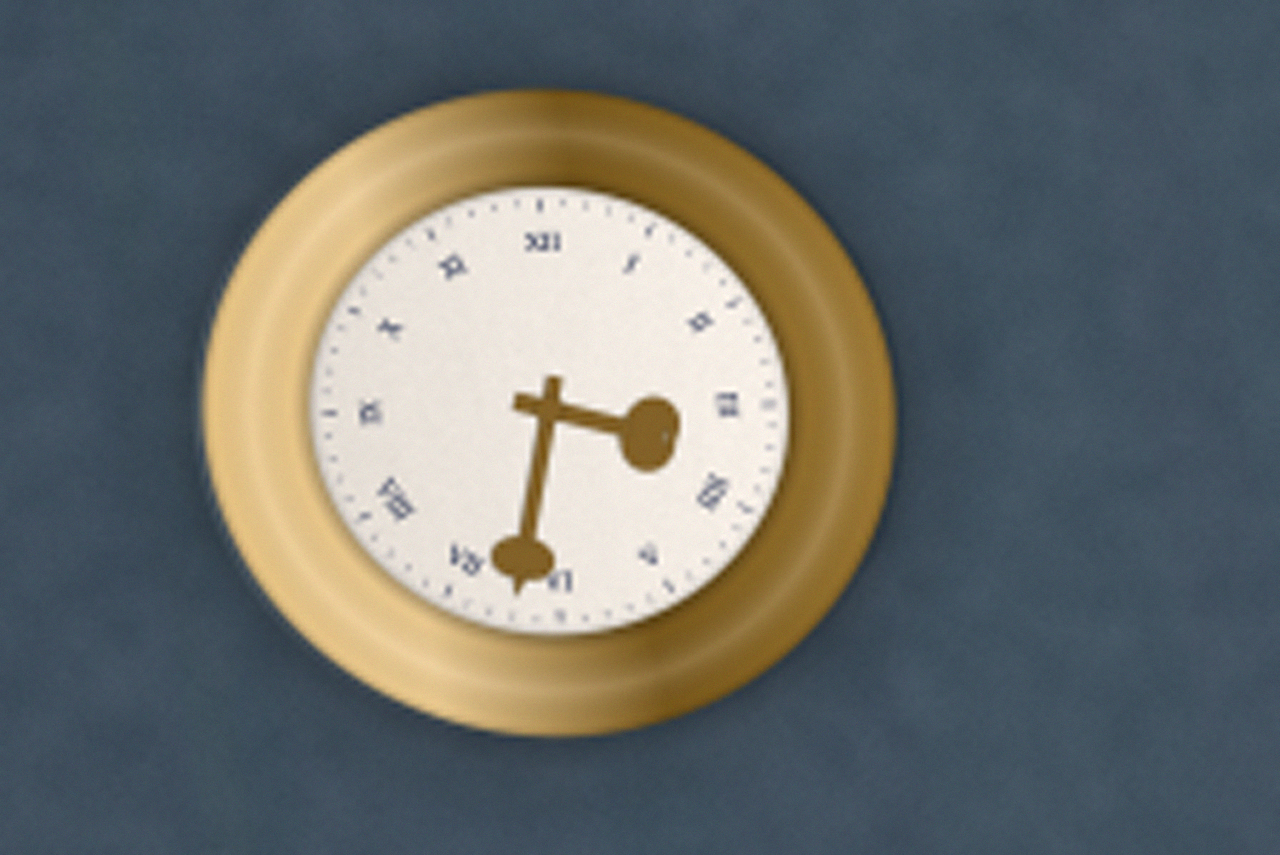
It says 3 h 32 min
